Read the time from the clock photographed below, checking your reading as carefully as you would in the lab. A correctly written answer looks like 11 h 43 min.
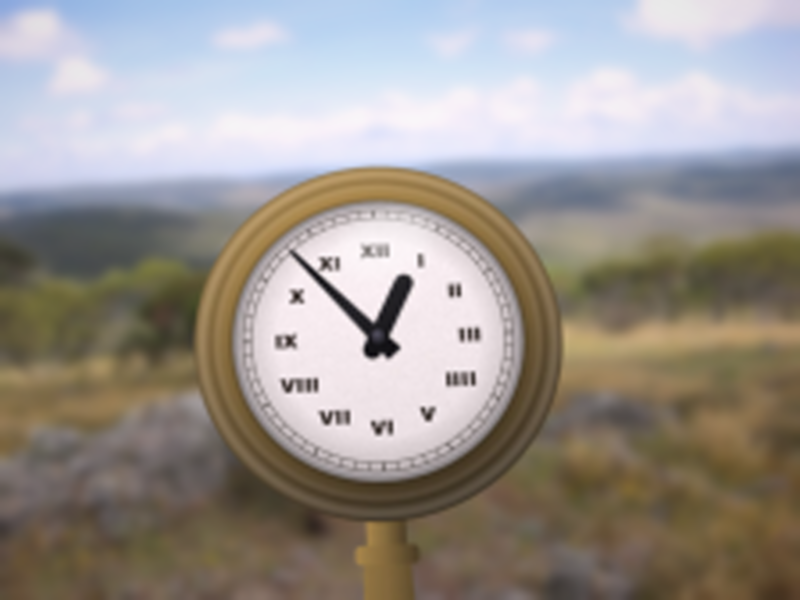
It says 12 h 53 min
